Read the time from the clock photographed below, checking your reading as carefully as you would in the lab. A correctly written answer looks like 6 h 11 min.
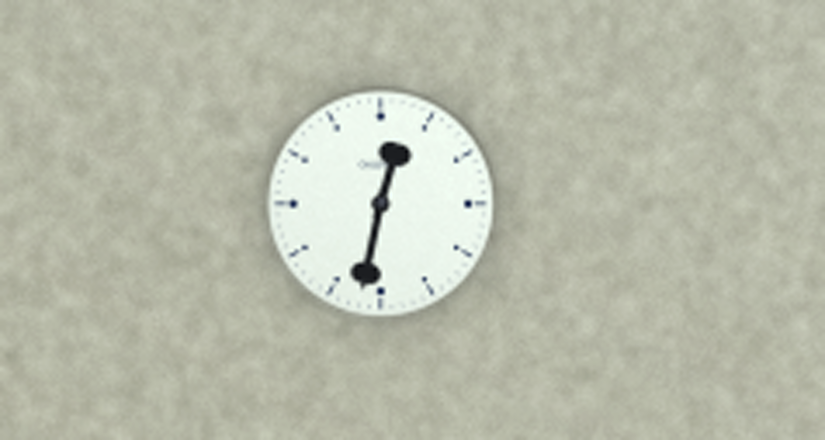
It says 12 h 32 min
